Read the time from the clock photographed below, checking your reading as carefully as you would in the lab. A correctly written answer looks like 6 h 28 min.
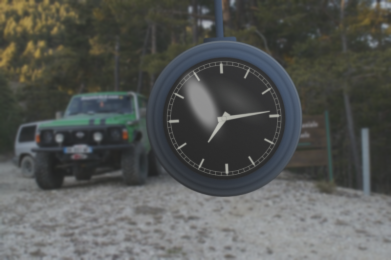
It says 7 h 14 min
